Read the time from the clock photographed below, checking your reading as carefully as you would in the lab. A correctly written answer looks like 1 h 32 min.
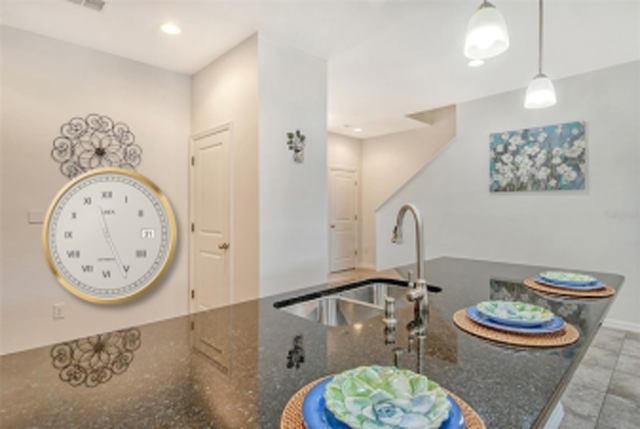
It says 11 h 26 min
